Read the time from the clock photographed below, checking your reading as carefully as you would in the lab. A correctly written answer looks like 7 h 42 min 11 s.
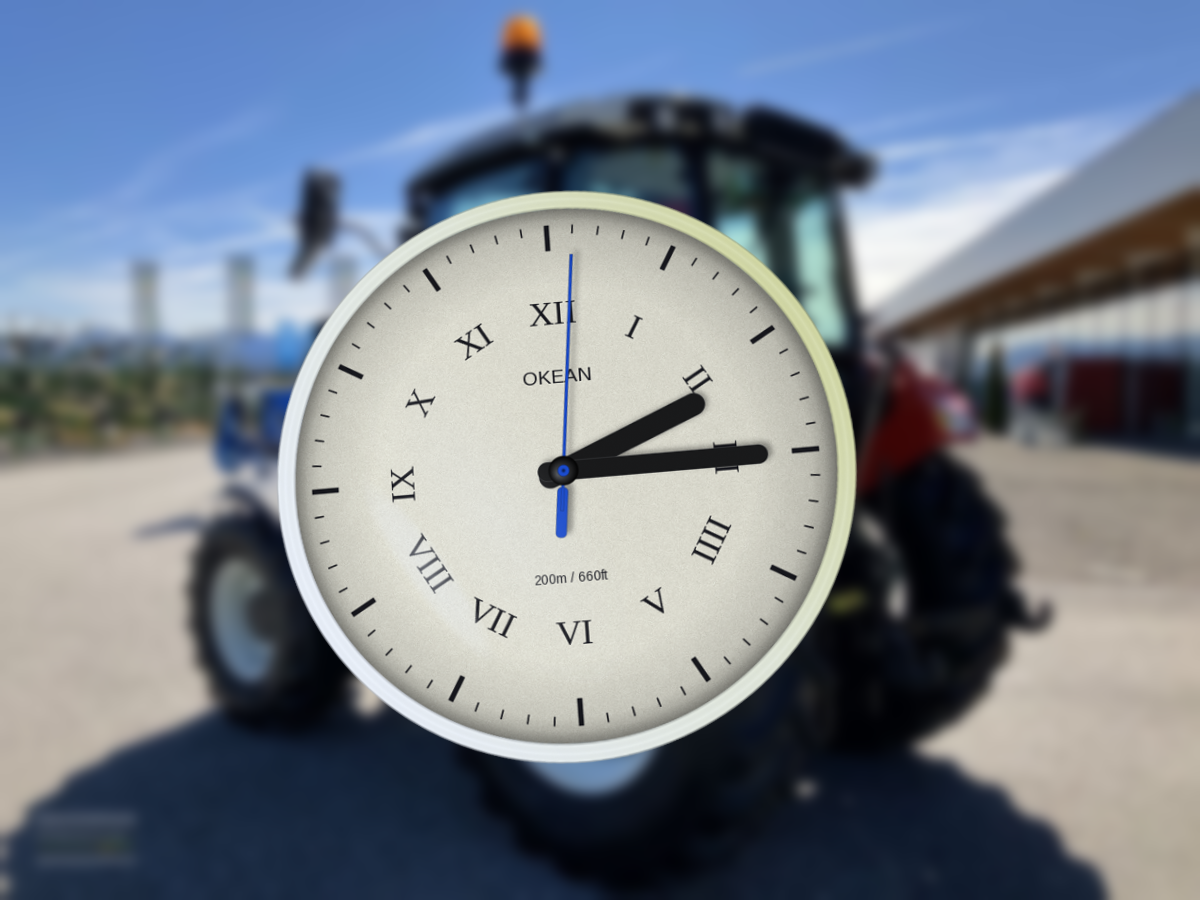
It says 2 h 15 min 01 s
